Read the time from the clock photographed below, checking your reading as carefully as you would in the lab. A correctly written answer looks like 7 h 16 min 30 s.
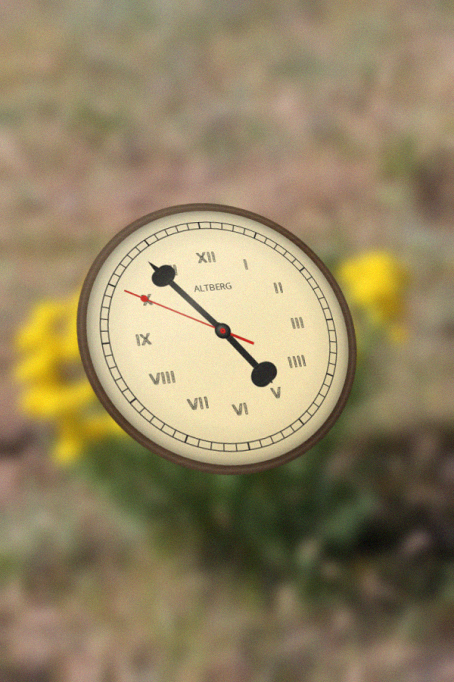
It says 4 h 53 min 50 s
